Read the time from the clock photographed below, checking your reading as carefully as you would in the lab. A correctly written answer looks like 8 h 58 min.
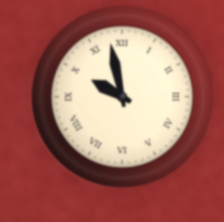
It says 9 h 58 min
